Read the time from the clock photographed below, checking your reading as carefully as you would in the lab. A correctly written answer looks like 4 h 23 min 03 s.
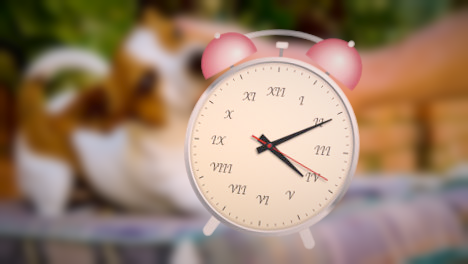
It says 4 h 10 min 19 s
